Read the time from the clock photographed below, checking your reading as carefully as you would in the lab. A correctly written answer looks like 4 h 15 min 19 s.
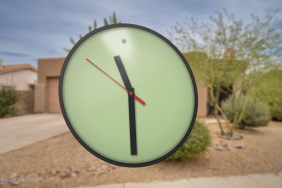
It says 11 h 30 min 52 s
